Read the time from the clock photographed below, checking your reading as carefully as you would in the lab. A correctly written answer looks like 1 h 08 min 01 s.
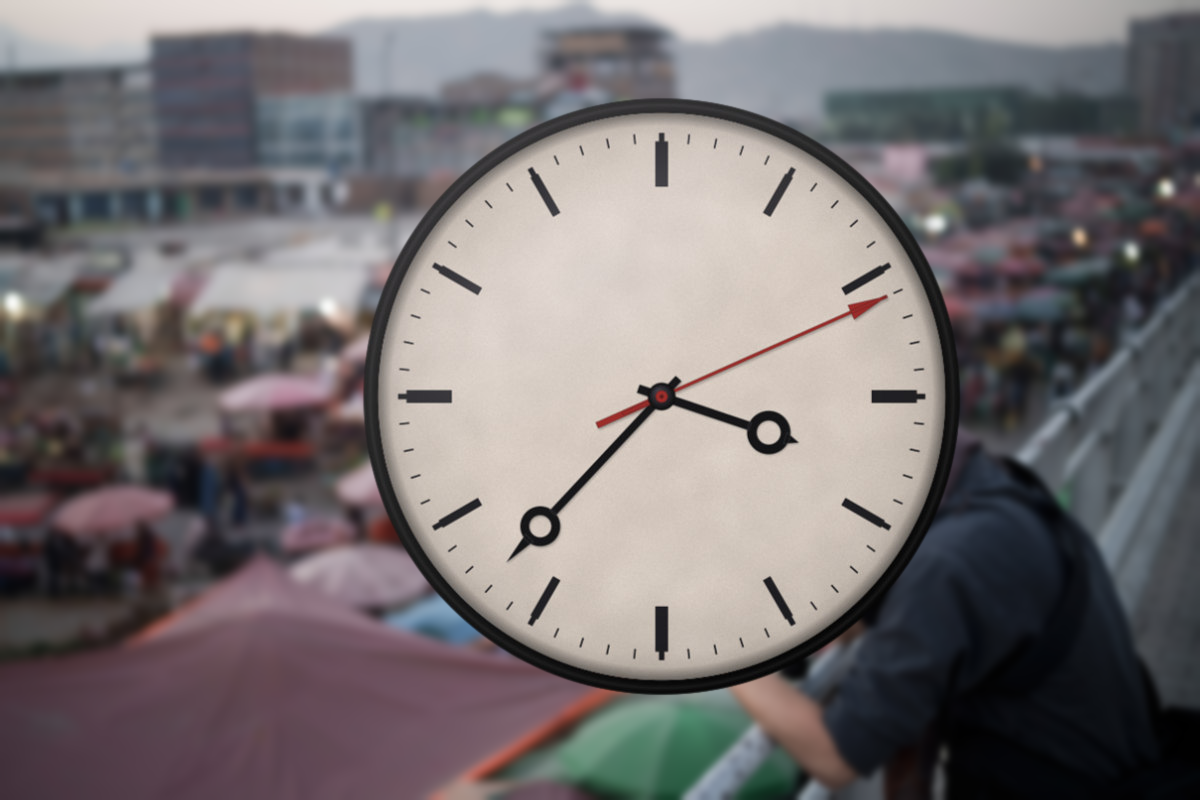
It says 3 h 37 min 11 s
